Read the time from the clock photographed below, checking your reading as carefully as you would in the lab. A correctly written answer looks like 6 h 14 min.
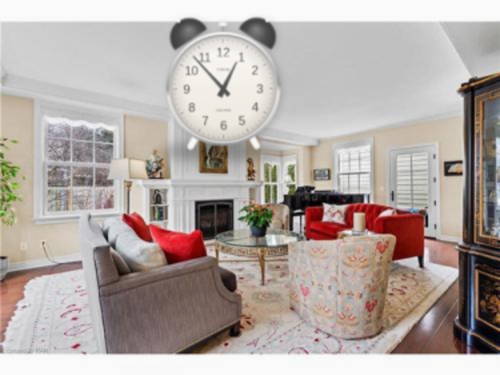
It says 12 h 53 min
